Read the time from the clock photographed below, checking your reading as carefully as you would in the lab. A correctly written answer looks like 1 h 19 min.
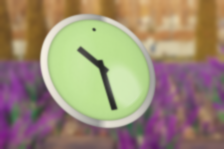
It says 10 h 29 min
